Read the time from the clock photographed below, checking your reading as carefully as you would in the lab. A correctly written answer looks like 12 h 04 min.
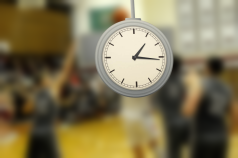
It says 1 h 16 min
